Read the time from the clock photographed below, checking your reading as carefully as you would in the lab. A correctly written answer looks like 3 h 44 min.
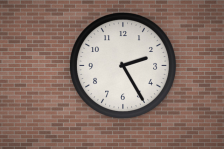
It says 2 h 25 min
